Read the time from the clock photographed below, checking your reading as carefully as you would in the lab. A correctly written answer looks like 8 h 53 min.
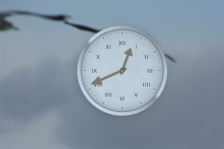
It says 12 h 41 min
